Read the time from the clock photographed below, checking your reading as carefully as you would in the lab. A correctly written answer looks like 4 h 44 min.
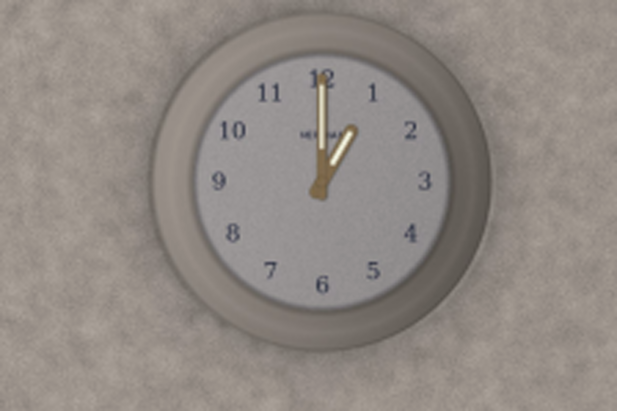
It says 1 h 00 min
